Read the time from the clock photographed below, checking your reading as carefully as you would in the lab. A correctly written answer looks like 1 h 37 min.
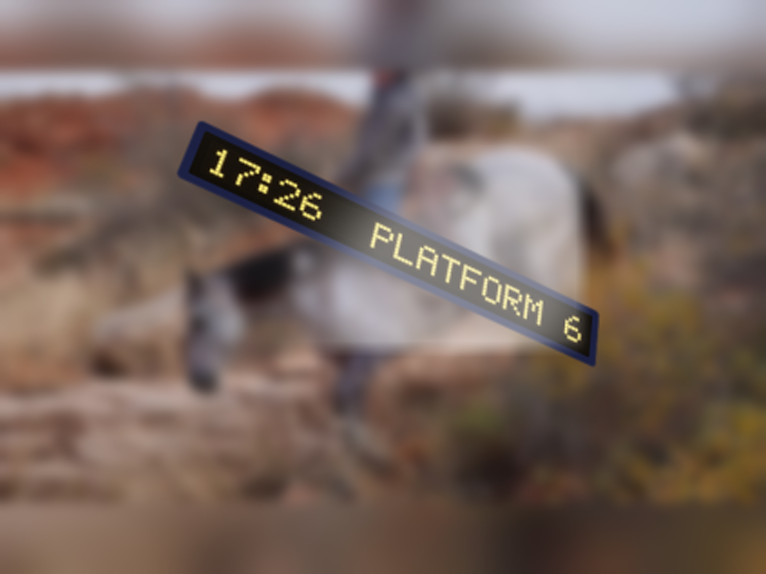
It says 17 h 26 min
